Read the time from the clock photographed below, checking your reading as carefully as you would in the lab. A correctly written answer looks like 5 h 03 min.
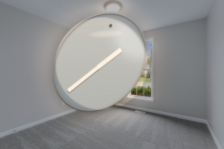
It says 1 h 38 min
